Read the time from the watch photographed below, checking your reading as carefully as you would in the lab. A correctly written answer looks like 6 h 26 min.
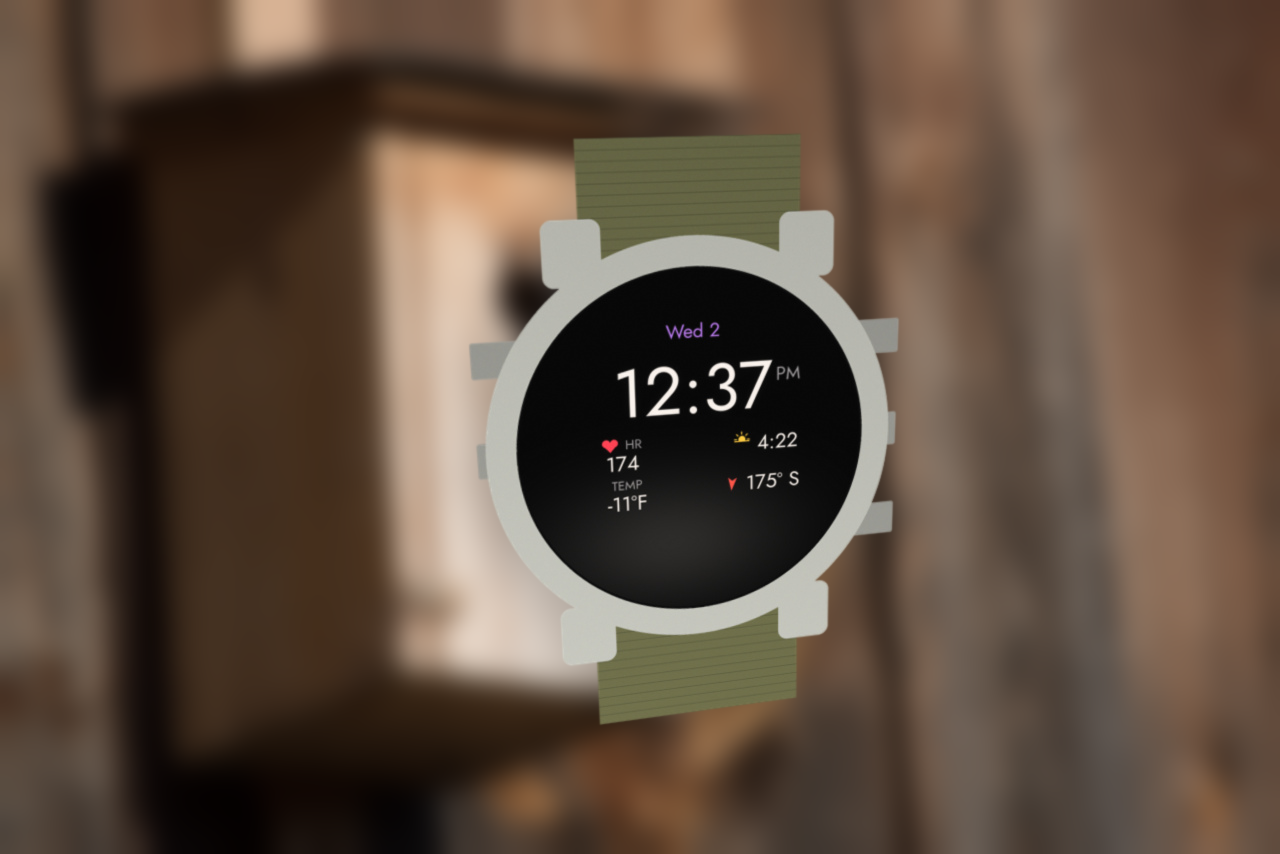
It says 12 h 37 min
